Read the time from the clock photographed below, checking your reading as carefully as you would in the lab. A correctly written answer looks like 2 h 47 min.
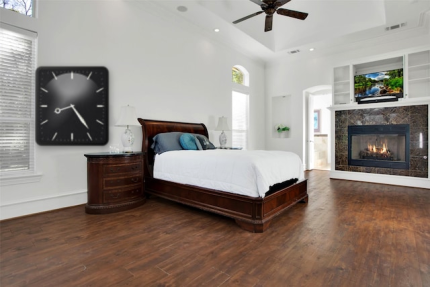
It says 8 h 24 min
